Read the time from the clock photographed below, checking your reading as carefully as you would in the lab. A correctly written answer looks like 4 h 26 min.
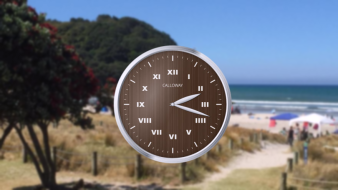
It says 2 h 18 min
